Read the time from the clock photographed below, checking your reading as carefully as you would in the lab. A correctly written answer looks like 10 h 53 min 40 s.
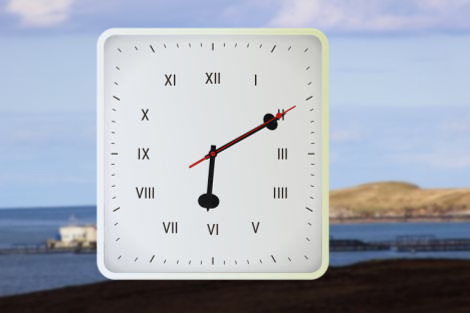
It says 6 h 10 min 10 s
